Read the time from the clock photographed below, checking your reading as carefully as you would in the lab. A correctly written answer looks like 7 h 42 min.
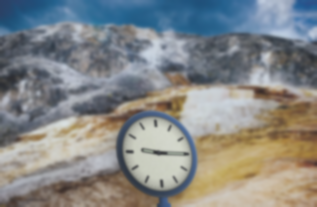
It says 9 h 15 min
